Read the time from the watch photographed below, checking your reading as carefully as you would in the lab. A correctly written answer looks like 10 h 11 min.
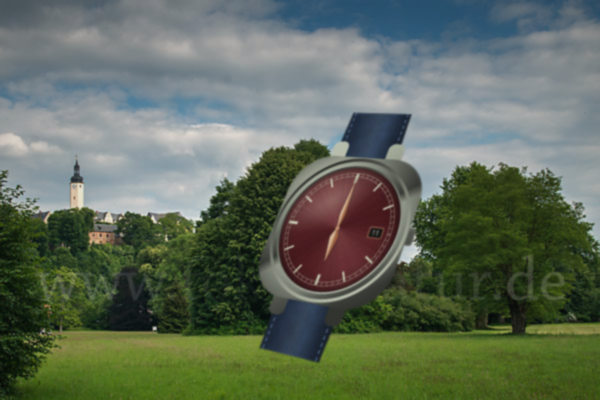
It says 6 h 00 min
